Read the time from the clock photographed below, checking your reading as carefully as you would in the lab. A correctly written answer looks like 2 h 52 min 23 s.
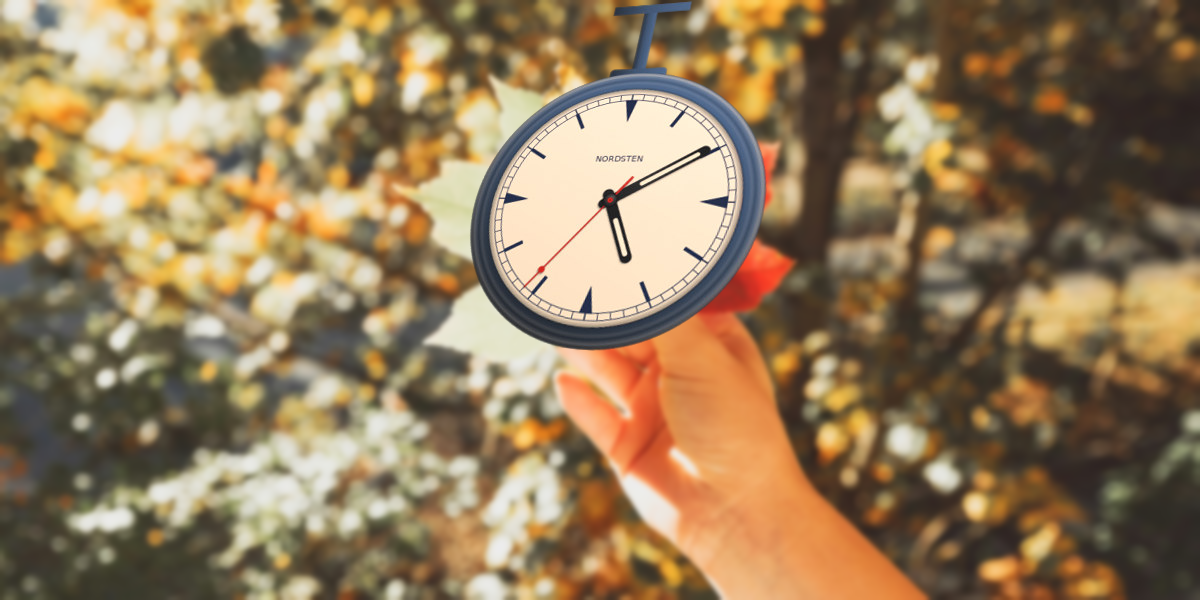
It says 5 h 09 min 36 s
